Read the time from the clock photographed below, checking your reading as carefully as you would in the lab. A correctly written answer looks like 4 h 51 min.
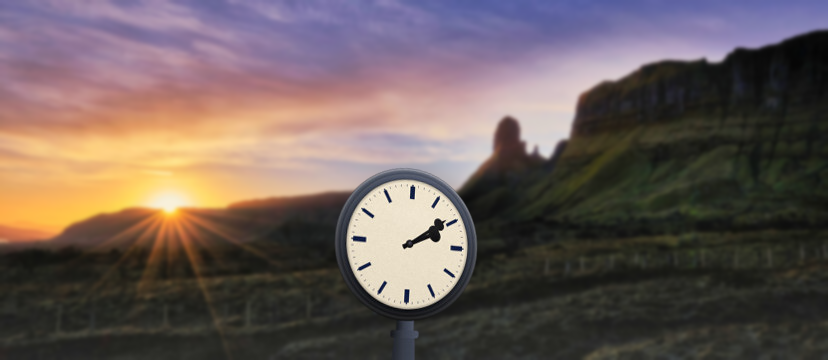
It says 2 h 09 min
